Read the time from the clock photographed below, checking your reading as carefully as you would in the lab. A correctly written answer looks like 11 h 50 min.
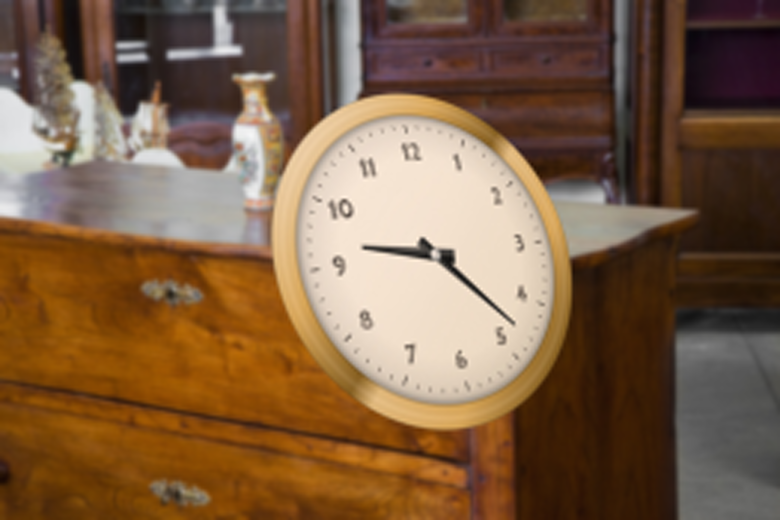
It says 9 h 23 min
